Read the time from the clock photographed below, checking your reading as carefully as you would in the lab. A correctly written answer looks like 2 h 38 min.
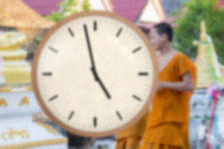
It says 4 h 58 min
